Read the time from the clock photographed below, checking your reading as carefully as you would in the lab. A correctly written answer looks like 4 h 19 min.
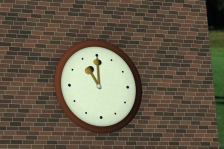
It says 11 h 00 min
